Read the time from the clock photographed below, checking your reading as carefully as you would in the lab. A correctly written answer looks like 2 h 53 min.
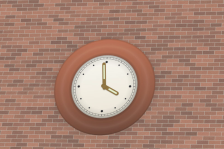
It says 3 h 59 min
